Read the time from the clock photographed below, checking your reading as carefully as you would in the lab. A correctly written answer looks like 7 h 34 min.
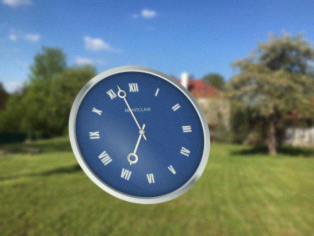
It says 6 h 57 min
